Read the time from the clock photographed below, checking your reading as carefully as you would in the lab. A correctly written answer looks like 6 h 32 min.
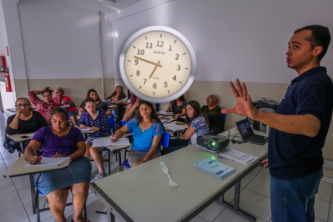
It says 6 h 47 min
